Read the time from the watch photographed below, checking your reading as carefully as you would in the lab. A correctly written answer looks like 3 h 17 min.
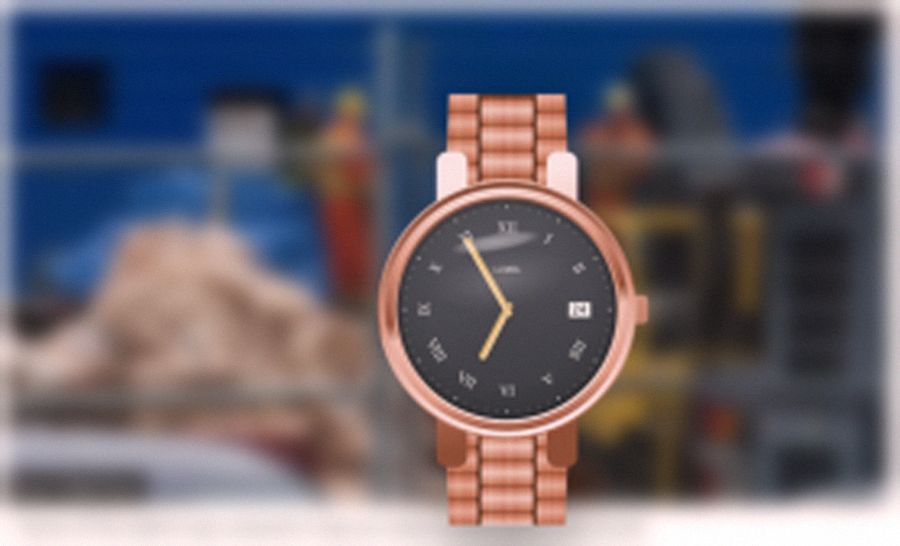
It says 6 h 55 min
